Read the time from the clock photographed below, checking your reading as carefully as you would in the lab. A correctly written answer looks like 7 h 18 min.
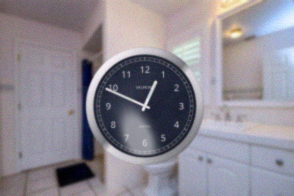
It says 12 h 49 min
